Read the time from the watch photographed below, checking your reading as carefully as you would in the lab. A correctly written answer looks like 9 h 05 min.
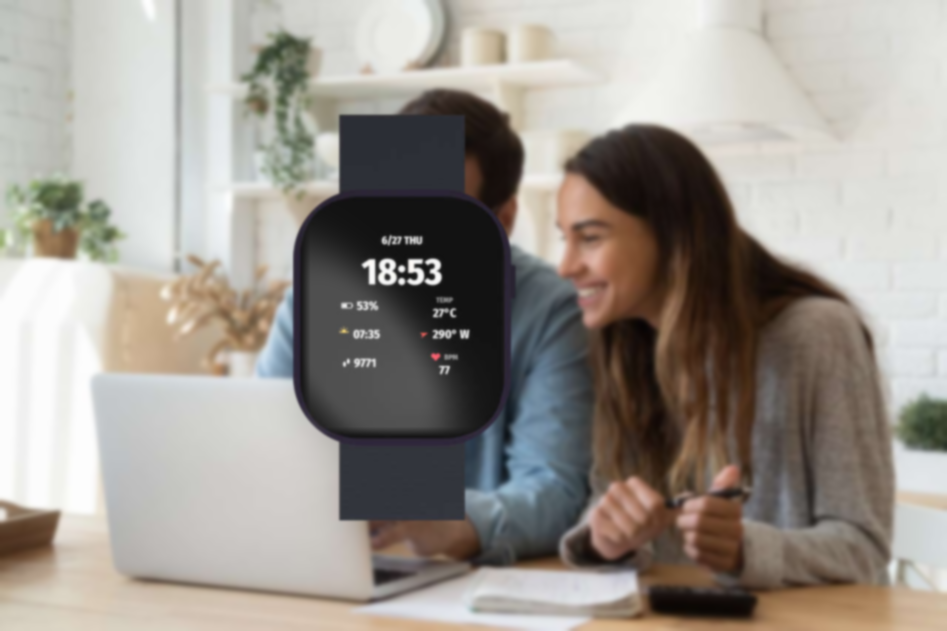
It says 18 h 53 min
